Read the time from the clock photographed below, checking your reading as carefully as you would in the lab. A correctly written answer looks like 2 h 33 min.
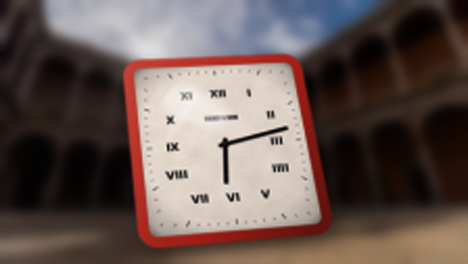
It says 6 h 13 min
